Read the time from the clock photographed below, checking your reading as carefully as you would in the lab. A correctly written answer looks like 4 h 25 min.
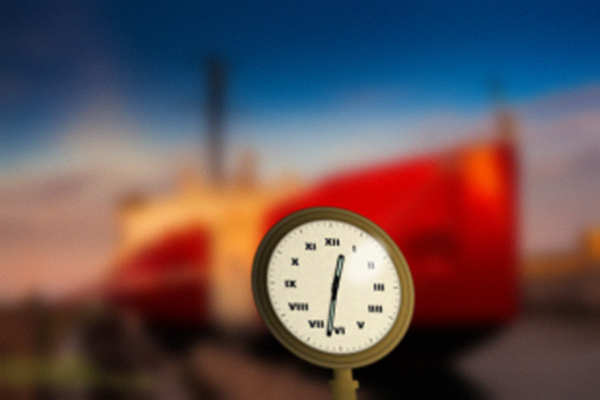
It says 12 h 32 min
